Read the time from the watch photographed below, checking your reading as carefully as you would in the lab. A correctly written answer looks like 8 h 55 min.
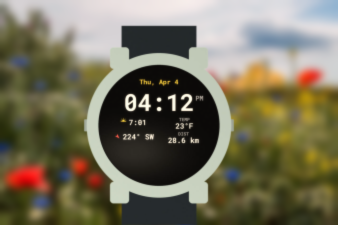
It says 4 h 12 min
